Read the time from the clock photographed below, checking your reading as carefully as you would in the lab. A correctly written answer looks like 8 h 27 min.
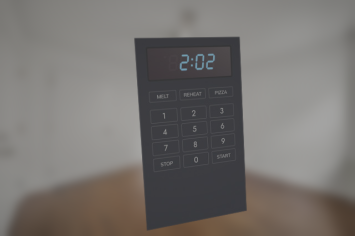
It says 2 h 02 min
